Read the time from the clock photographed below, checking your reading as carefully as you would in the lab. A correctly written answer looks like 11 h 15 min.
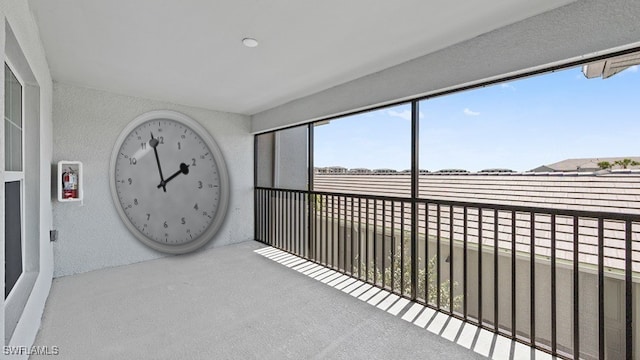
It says 1 h 58 min
